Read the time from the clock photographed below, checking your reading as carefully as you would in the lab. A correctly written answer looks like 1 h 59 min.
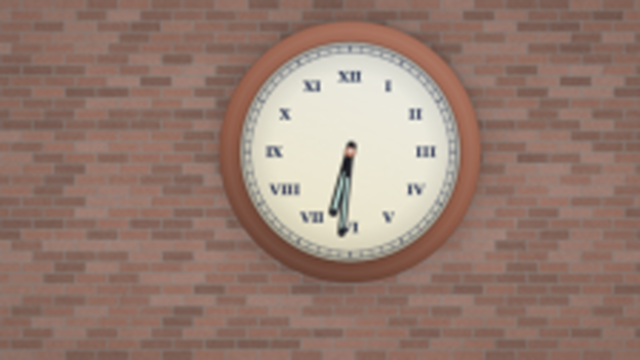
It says 6 h 31 min
